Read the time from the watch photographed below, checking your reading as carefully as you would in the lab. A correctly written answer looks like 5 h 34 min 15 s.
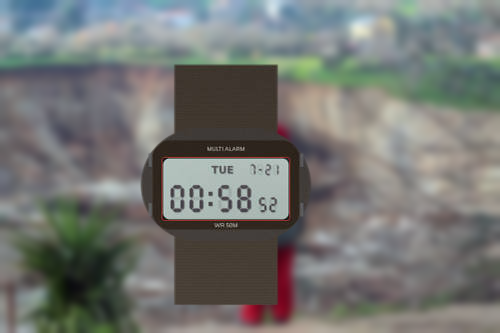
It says 0 h 58 min 52 s
